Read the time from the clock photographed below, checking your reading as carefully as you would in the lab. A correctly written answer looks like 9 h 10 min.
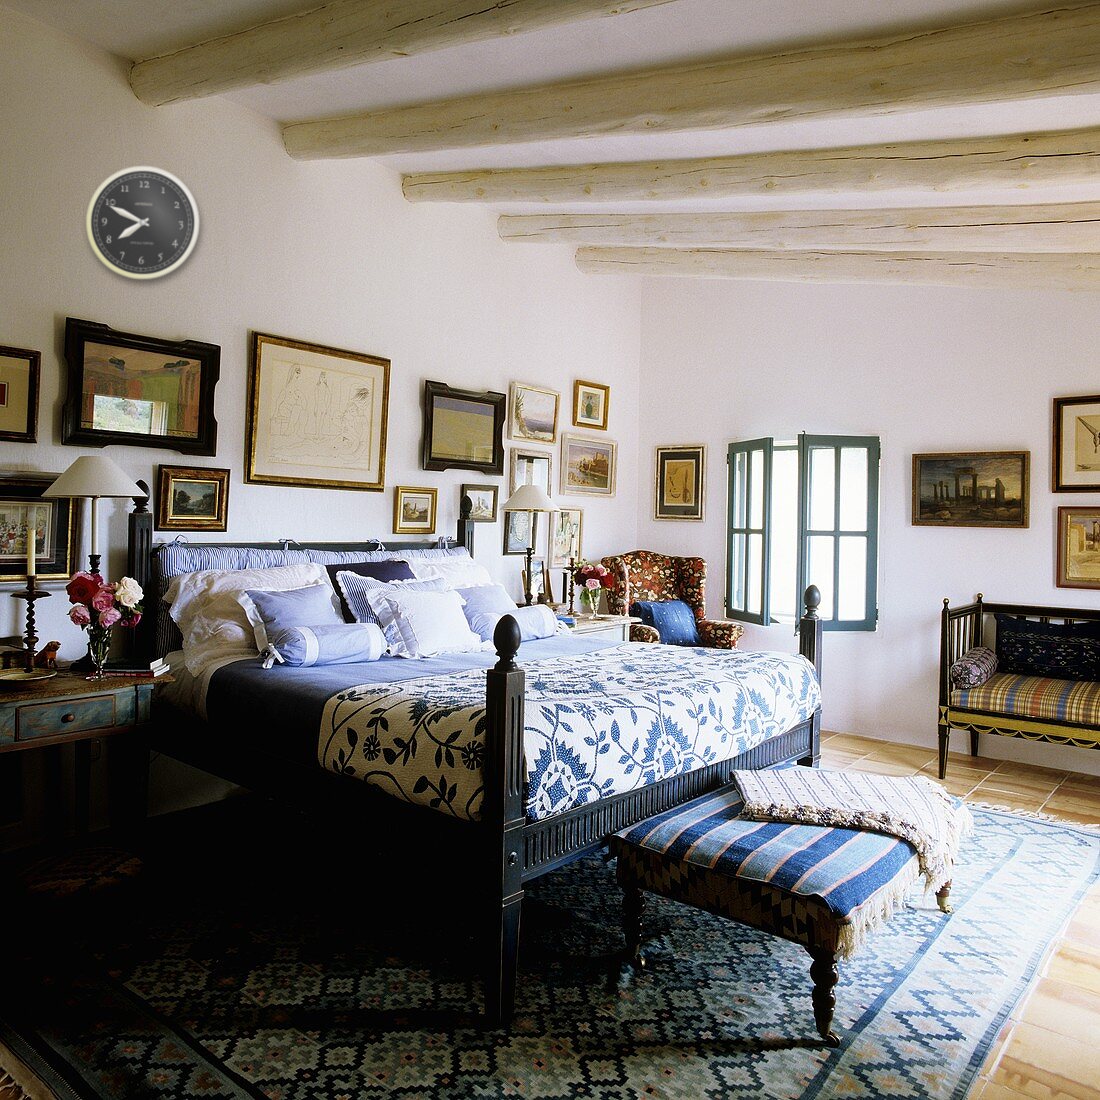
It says 7 h 49 min
